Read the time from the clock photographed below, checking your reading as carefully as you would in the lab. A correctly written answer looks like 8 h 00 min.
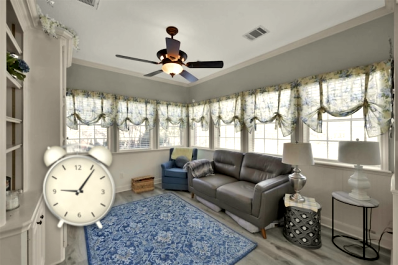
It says 9 h 06 min
